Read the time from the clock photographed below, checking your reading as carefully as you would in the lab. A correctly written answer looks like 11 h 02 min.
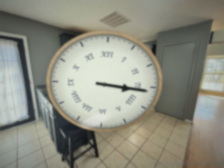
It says 3 h 16 min
